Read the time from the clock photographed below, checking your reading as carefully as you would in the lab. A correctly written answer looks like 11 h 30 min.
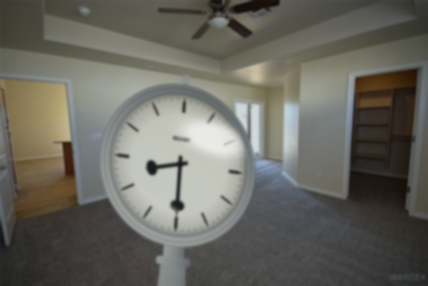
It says 8 h 30 min
